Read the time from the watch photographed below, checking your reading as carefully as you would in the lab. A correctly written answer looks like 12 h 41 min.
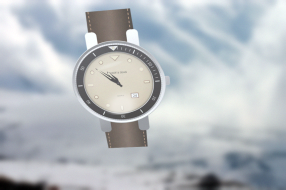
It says 10 h 52 min
